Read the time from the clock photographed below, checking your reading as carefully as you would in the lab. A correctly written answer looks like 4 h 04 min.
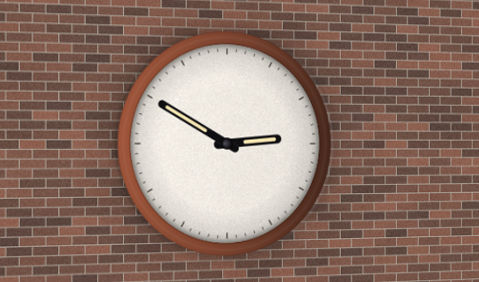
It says 2 h 50 min
